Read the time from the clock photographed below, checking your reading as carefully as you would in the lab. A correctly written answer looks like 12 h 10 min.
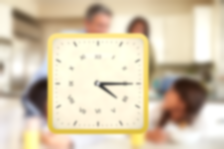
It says 4 h 15 min
